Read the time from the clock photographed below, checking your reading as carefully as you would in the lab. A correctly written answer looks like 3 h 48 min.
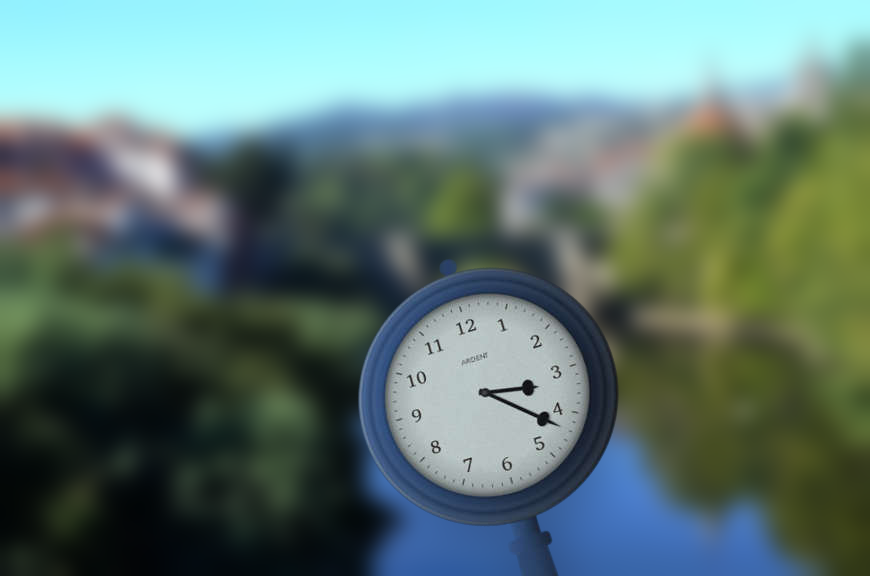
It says 3 h 22 min
